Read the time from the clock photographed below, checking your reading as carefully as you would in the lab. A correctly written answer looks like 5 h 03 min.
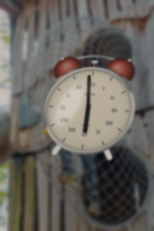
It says 5 h 59 min
